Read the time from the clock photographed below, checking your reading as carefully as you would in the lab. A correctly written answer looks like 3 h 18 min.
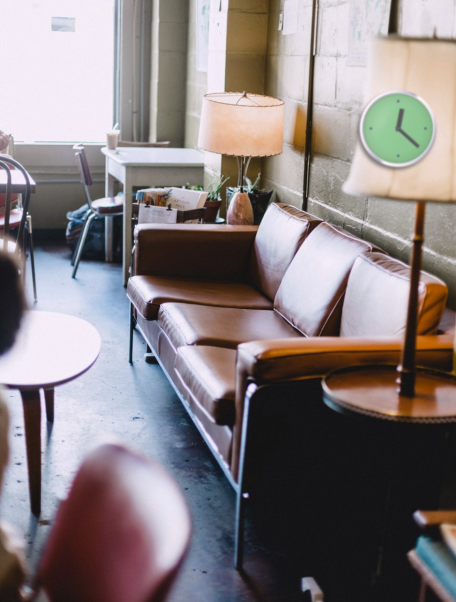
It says 12 h 22 min
